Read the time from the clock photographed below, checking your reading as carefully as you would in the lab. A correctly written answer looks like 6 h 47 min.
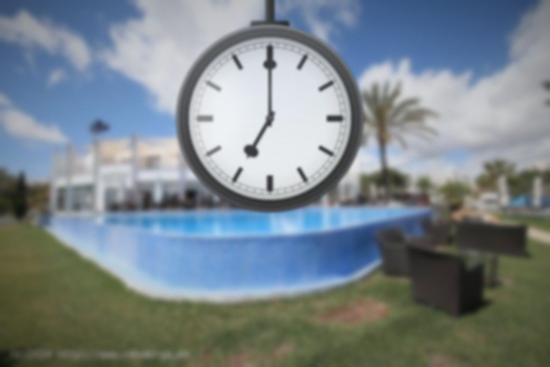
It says 7 h 00 min
